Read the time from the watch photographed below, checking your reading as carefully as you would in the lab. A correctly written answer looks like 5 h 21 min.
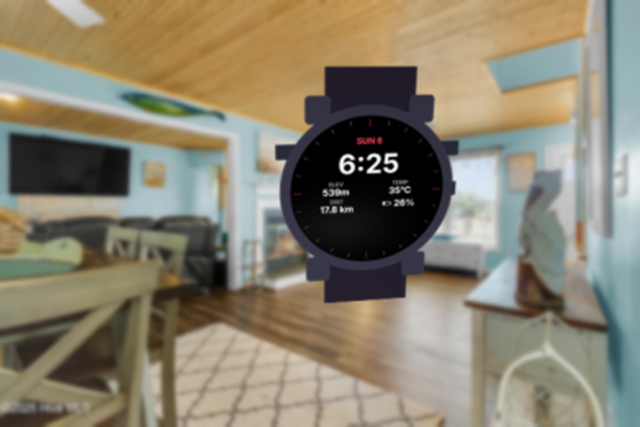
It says 6 h 25 min
